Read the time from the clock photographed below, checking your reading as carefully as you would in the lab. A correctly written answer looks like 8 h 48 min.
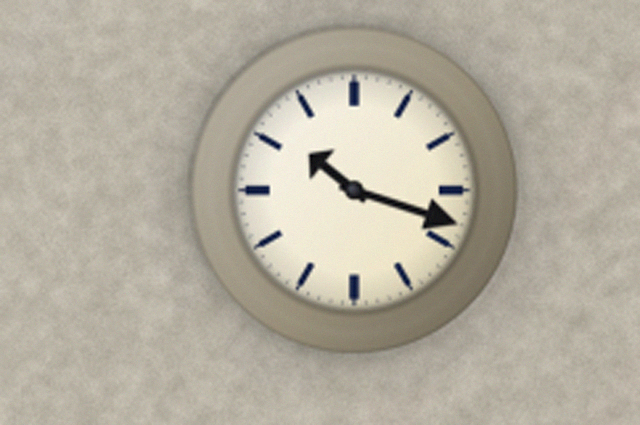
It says 10 h 18 min
